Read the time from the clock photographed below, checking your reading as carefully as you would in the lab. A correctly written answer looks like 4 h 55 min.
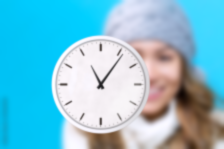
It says 11 h 06 min
